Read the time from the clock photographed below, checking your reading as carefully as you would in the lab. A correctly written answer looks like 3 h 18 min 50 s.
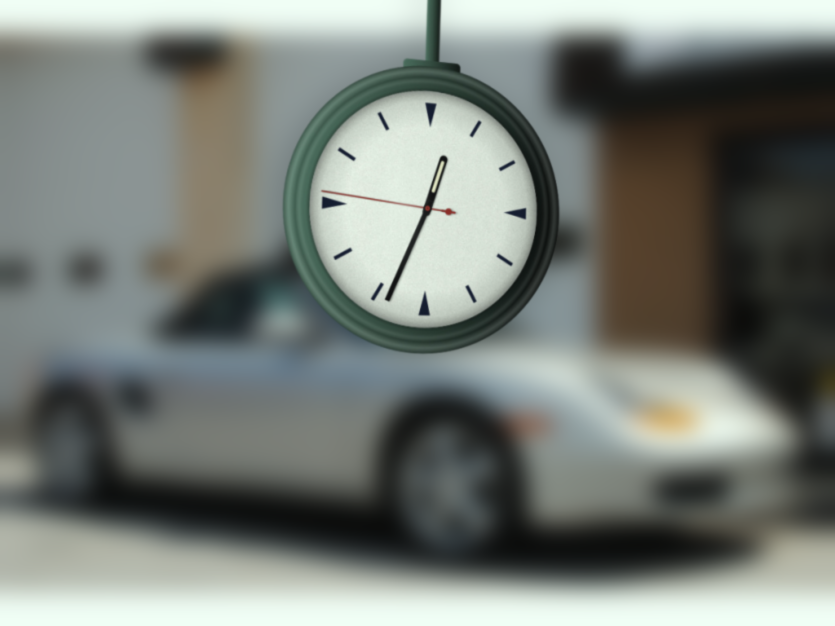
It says 12 h 33 min 46 s
